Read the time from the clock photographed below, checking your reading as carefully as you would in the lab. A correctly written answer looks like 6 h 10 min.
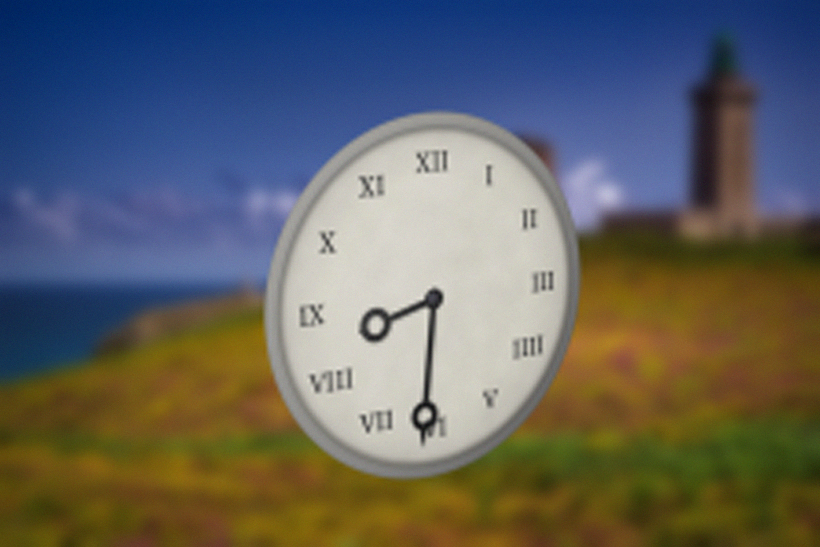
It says 8 h 31 min
